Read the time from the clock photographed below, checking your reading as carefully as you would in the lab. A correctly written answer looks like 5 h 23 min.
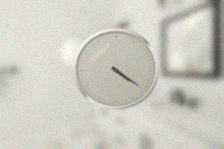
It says 4 h 21 min
